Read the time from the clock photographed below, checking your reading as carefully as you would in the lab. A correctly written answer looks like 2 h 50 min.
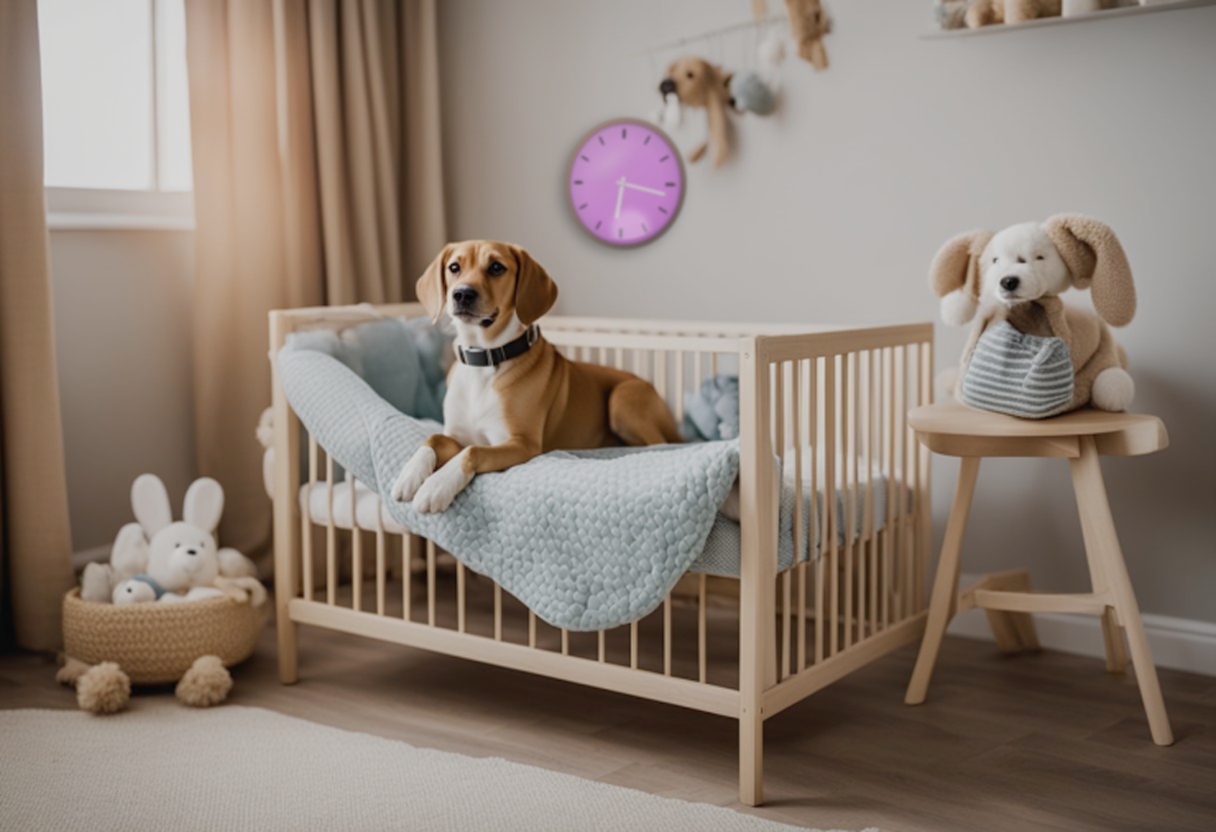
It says 6 h 17 min
